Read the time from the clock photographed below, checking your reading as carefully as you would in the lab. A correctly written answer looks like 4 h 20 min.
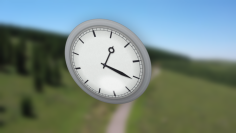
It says 1 h 21 min
